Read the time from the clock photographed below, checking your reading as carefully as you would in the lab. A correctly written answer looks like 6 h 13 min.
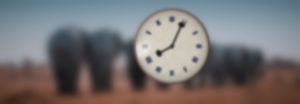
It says 8 h 04 min
